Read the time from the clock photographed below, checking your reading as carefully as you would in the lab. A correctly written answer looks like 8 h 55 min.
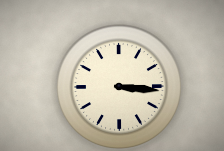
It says 3 h 16 min
